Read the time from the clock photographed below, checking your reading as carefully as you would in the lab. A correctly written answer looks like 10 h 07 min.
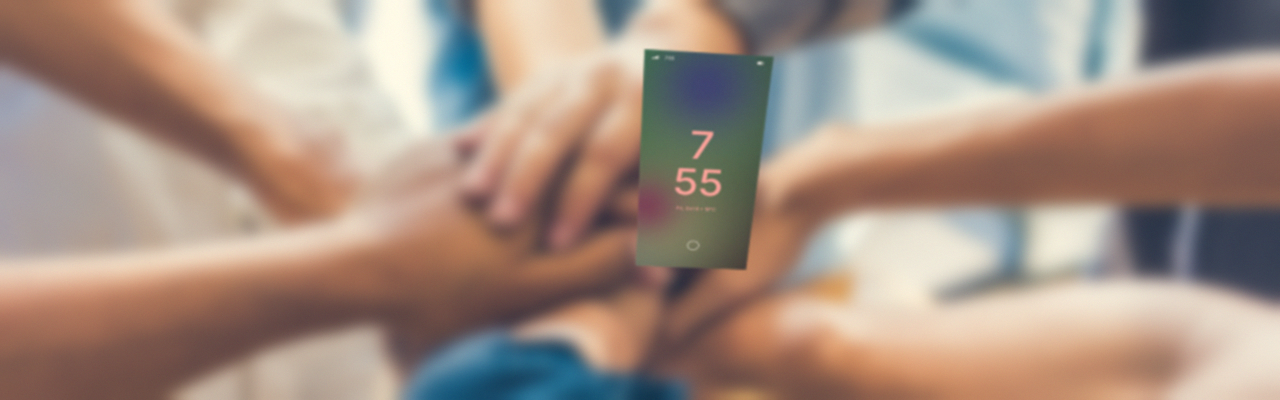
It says 7 h 55 min
